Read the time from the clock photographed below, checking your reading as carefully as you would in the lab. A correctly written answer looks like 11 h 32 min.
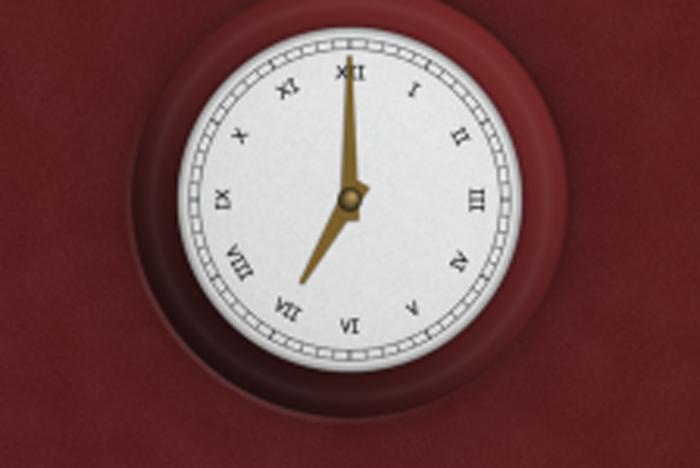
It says 7 h 00 min
